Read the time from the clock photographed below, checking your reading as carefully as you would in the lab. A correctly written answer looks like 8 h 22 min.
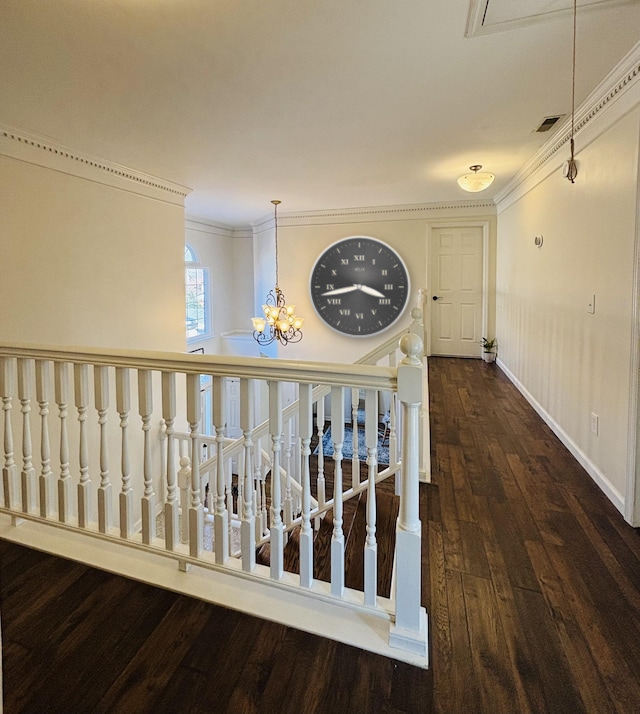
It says 3 h 43 min
